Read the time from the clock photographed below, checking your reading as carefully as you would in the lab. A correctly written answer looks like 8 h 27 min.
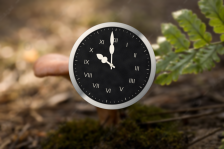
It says 9 h 59 min
